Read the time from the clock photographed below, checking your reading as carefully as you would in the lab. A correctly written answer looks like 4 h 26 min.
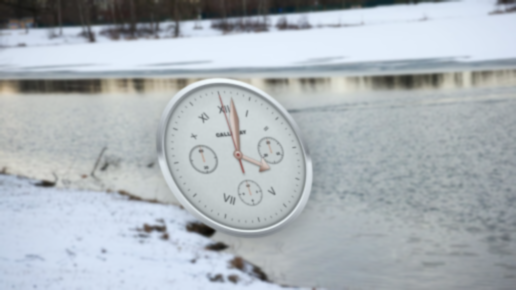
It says 4 h 02 min
